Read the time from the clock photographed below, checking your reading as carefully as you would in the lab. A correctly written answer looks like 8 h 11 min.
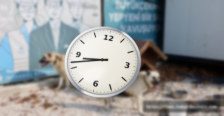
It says 8 h 42 min
